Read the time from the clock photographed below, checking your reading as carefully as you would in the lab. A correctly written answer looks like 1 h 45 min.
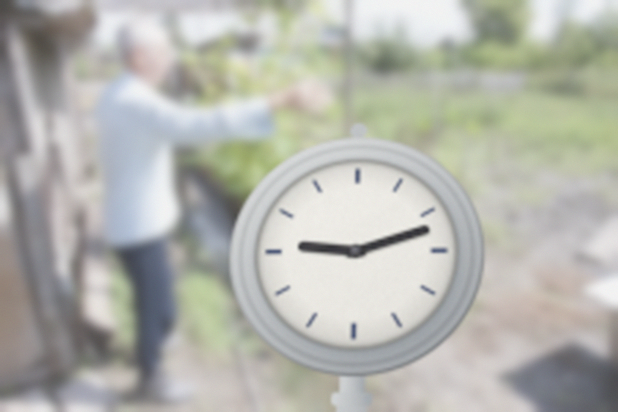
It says 9 h 12 min
